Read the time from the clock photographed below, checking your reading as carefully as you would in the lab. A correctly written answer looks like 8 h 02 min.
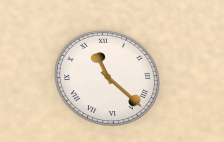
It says 11 h 23 min
